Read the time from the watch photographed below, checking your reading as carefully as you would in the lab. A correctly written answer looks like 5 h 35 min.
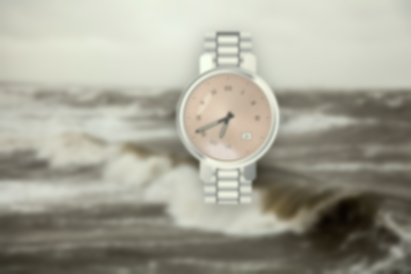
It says 6 h 41 min
